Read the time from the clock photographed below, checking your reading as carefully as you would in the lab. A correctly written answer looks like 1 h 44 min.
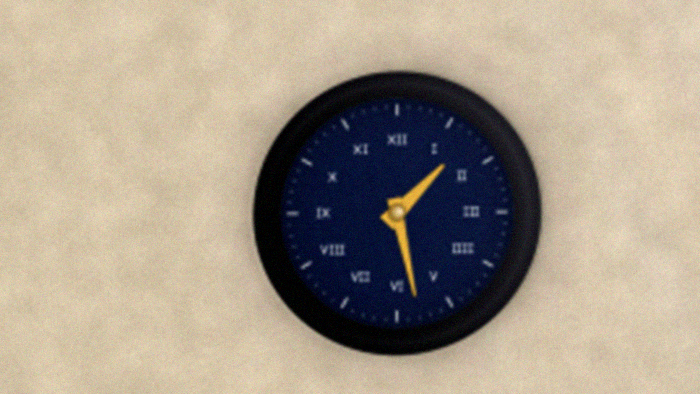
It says 1 h 28 min
